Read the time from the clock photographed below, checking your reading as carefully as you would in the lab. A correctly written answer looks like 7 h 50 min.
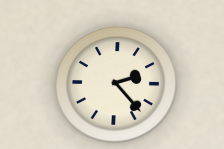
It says 2 h 23 min
